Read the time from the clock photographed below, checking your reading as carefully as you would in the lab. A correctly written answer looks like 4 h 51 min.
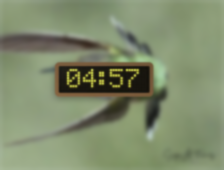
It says 4 h 57 min
